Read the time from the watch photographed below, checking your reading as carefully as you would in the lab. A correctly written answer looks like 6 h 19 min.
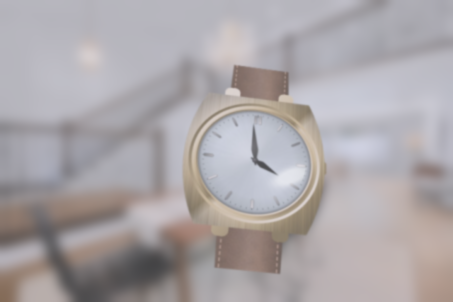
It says 3 h 59 min
